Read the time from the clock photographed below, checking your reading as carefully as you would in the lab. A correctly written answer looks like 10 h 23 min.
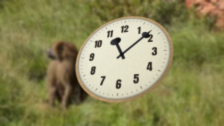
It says 11 h 08 min
